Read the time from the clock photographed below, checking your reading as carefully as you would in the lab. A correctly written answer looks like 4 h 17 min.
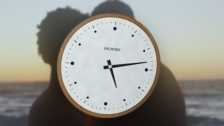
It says 5 h 13 min
